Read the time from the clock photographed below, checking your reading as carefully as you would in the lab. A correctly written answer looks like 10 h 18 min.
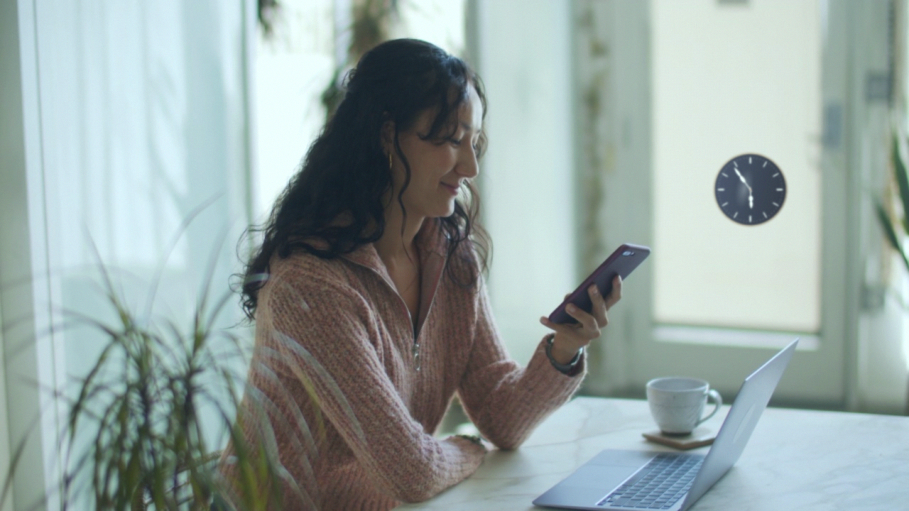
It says 5 h 54 min
